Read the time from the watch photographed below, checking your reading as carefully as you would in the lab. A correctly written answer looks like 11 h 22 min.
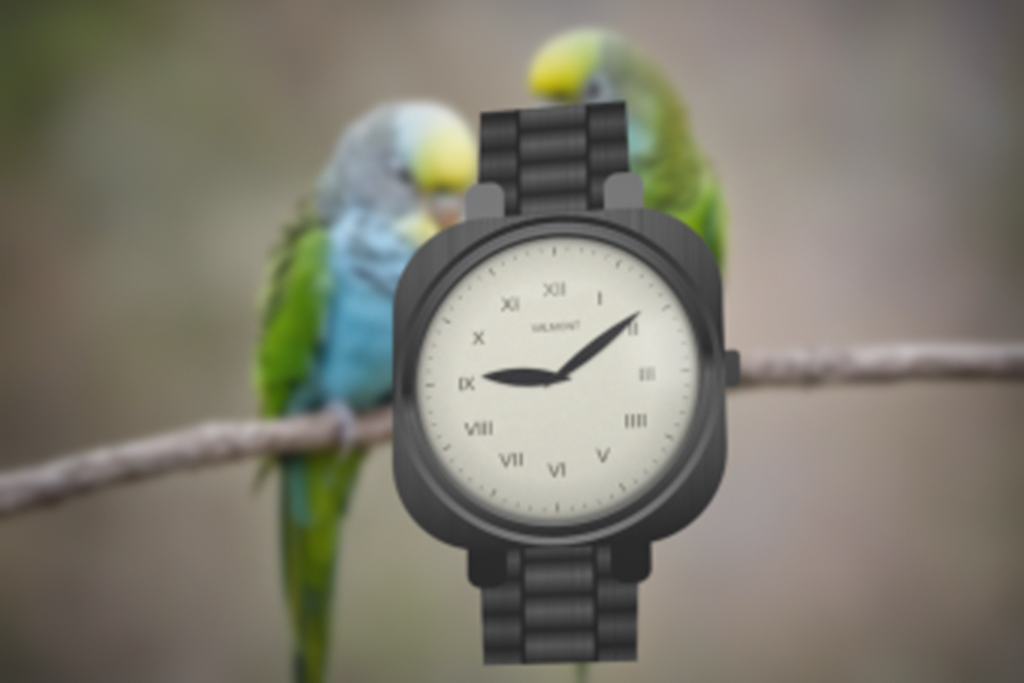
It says 9 h 09 min
